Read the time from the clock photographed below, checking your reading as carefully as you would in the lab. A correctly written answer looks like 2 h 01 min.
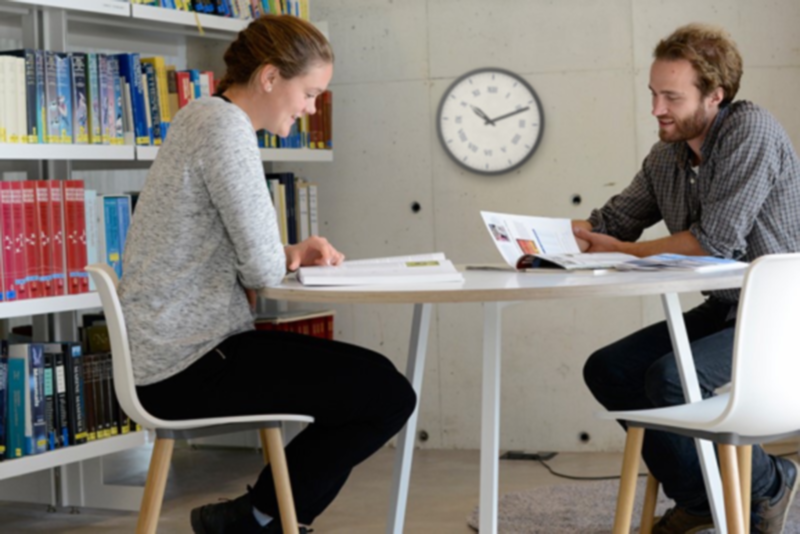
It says 10 h 11 min
